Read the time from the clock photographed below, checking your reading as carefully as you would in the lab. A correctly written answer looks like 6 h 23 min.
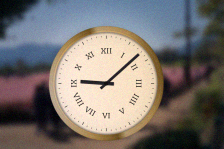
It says 9 h 08 min
